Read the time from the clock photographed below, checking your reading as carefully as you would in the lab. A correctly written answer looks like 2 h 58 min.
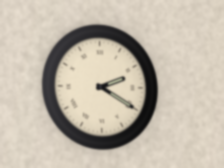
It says 2 h 20 min
